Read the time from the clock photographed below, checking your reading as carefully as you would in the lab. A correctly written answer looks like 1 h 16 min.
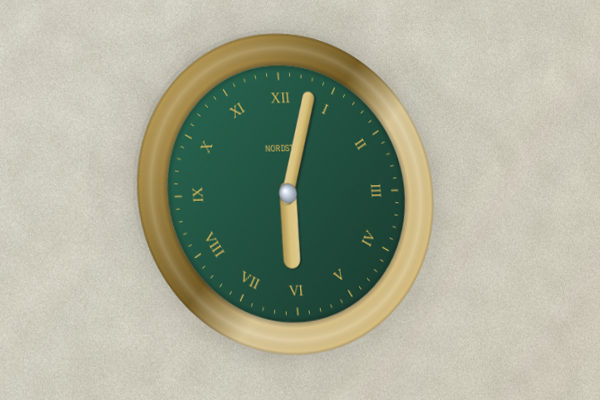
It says 6 h 03 min
